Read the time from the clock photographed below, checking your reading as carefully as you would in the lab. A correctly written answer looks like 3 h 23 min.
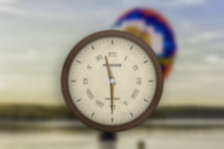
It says 11 h 30 min
